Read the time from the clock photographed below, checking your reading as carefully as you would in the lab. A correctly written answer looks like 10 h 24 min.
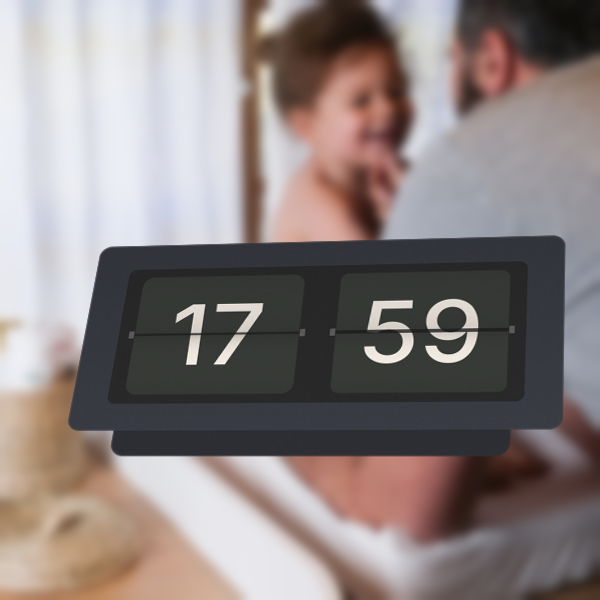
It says 17 h 59 min
